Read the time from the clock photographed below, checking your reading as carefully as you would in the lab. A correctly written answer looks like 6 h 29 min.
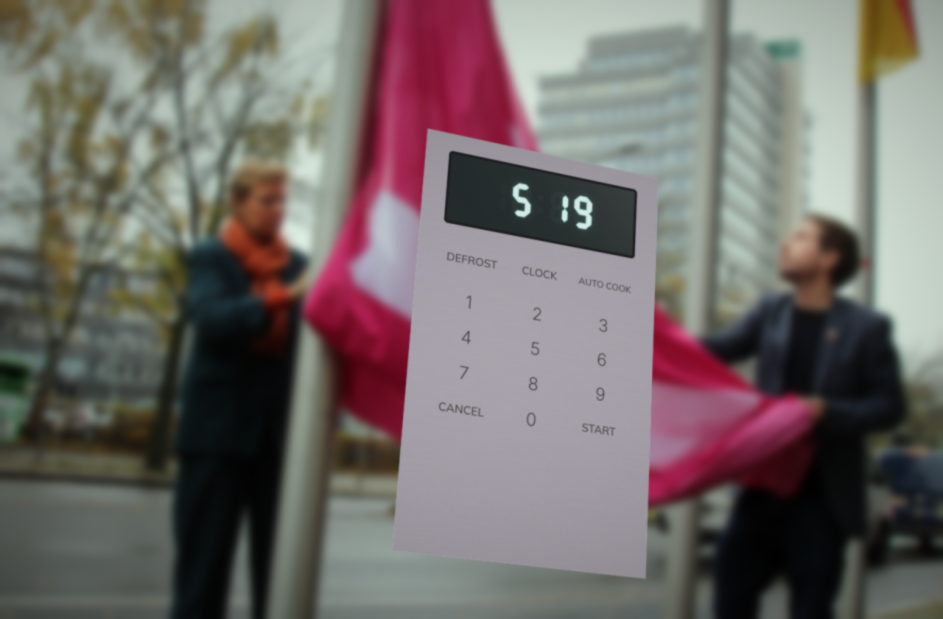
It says 5 h 19 min
